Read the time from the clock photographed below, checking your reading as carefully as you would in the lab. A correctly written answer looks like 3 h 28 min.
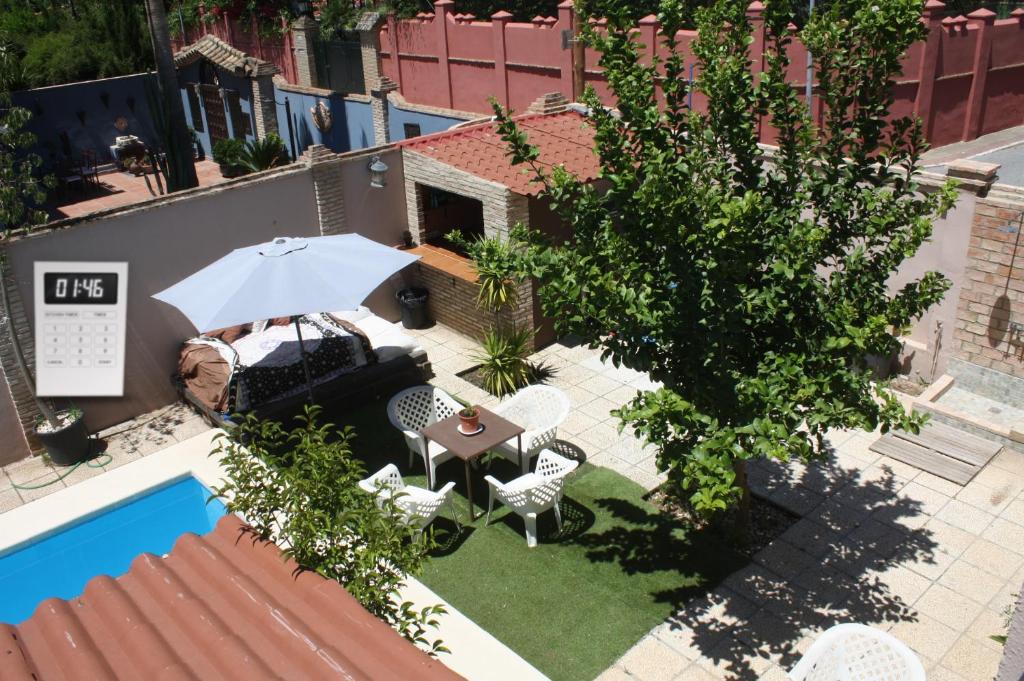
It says 1 h 46 min
